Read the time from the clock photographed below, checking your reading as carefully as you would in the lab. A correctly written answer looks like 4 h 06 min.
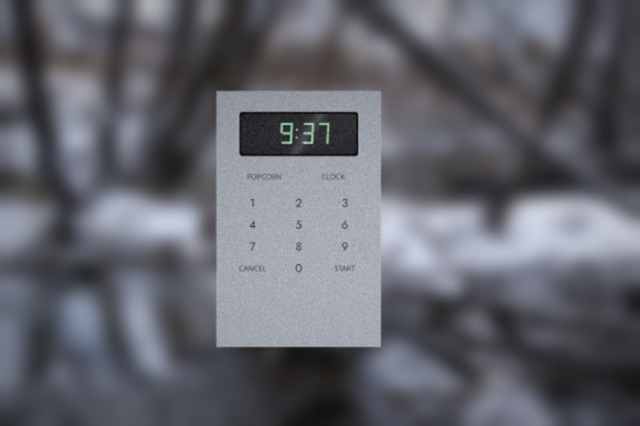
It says 9 h 37 min
